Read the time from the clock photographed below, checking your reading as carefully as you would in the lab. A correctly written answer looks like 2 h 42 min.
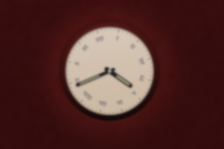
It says 4 h 44 min
